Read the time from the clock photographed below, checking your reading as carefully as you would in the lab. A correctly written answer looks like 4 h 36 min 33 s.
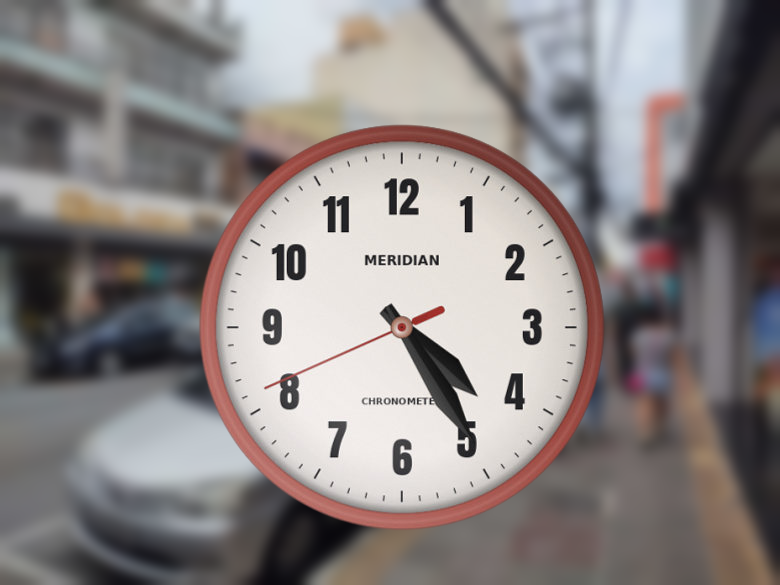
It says 4 h 24 min 41 s
